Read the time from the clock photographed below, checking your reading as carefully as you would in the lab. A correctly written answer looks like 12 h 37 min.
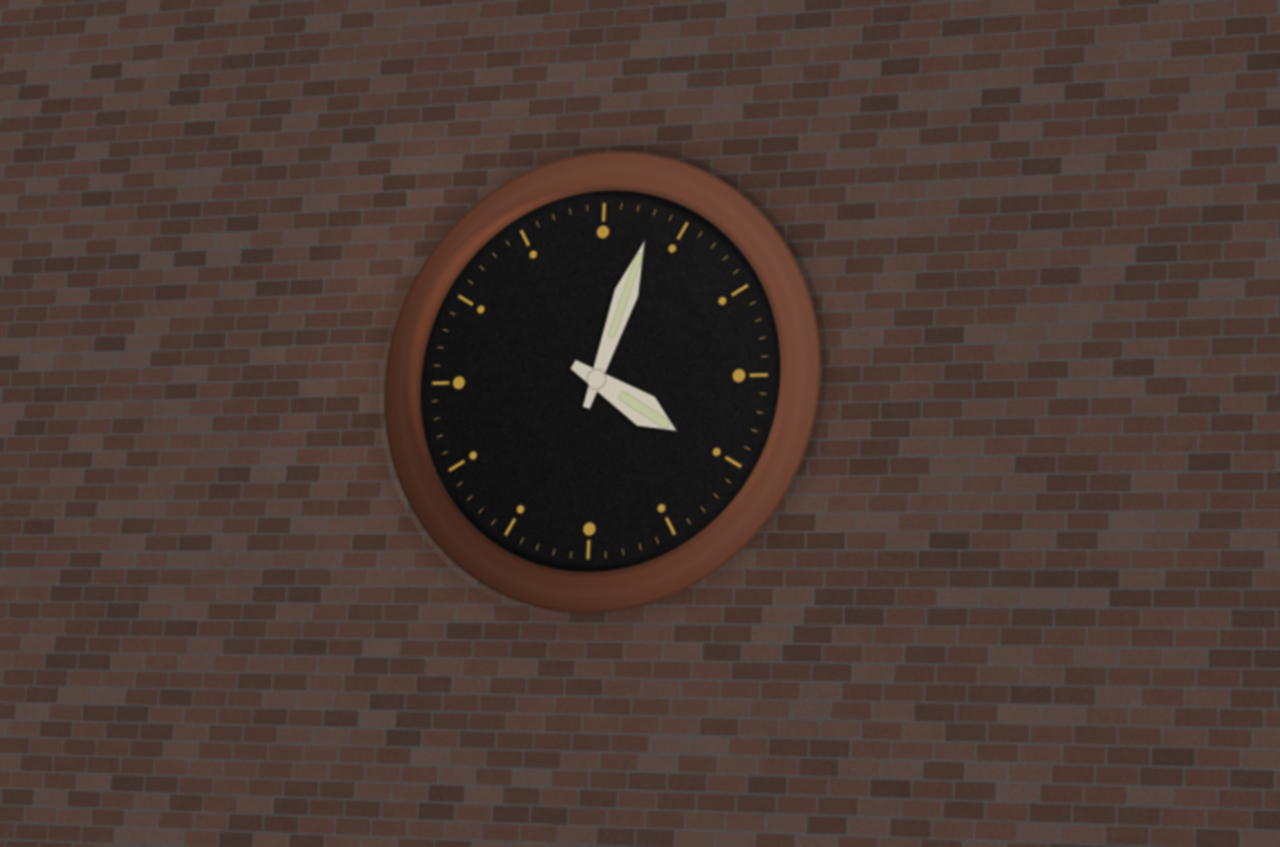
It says 4 h 03 min
